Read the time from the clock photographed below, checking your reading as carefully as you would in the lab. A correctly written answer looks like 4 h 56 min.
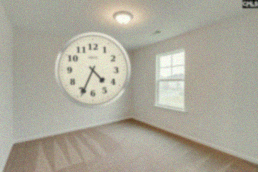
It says 4 h 34 min
